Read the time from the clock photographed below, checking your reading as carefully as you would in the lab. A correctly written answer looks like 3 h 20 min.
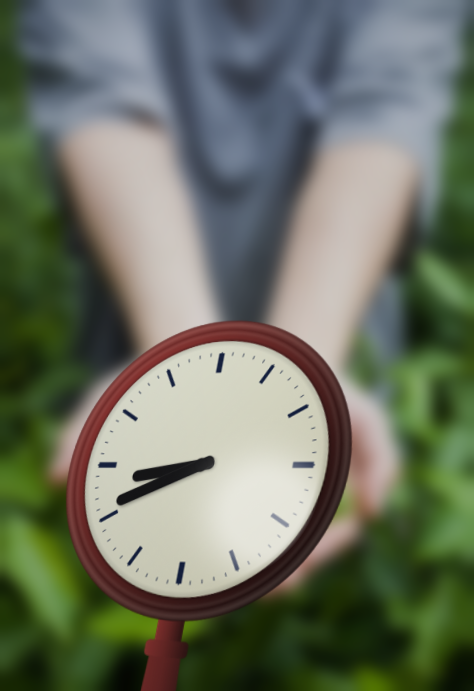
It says 8 h 41 min
